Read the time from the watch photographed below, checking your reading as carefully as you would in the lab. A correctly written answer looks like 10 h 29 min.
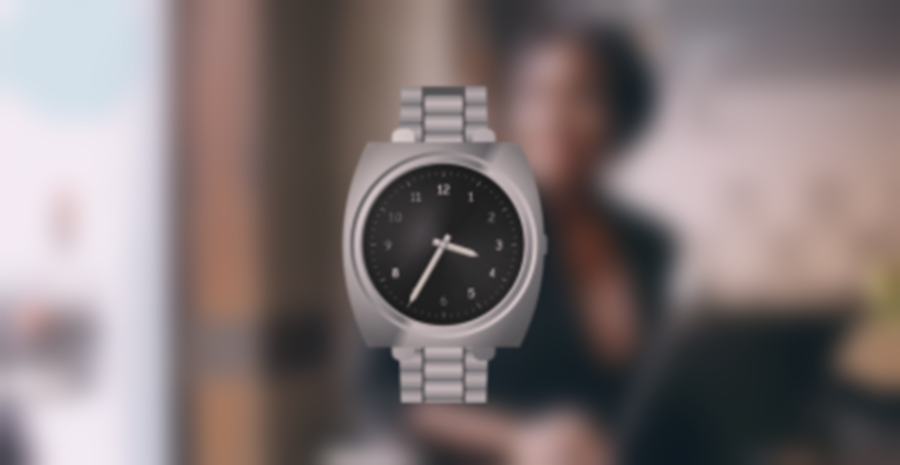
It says 3 h 35 min
